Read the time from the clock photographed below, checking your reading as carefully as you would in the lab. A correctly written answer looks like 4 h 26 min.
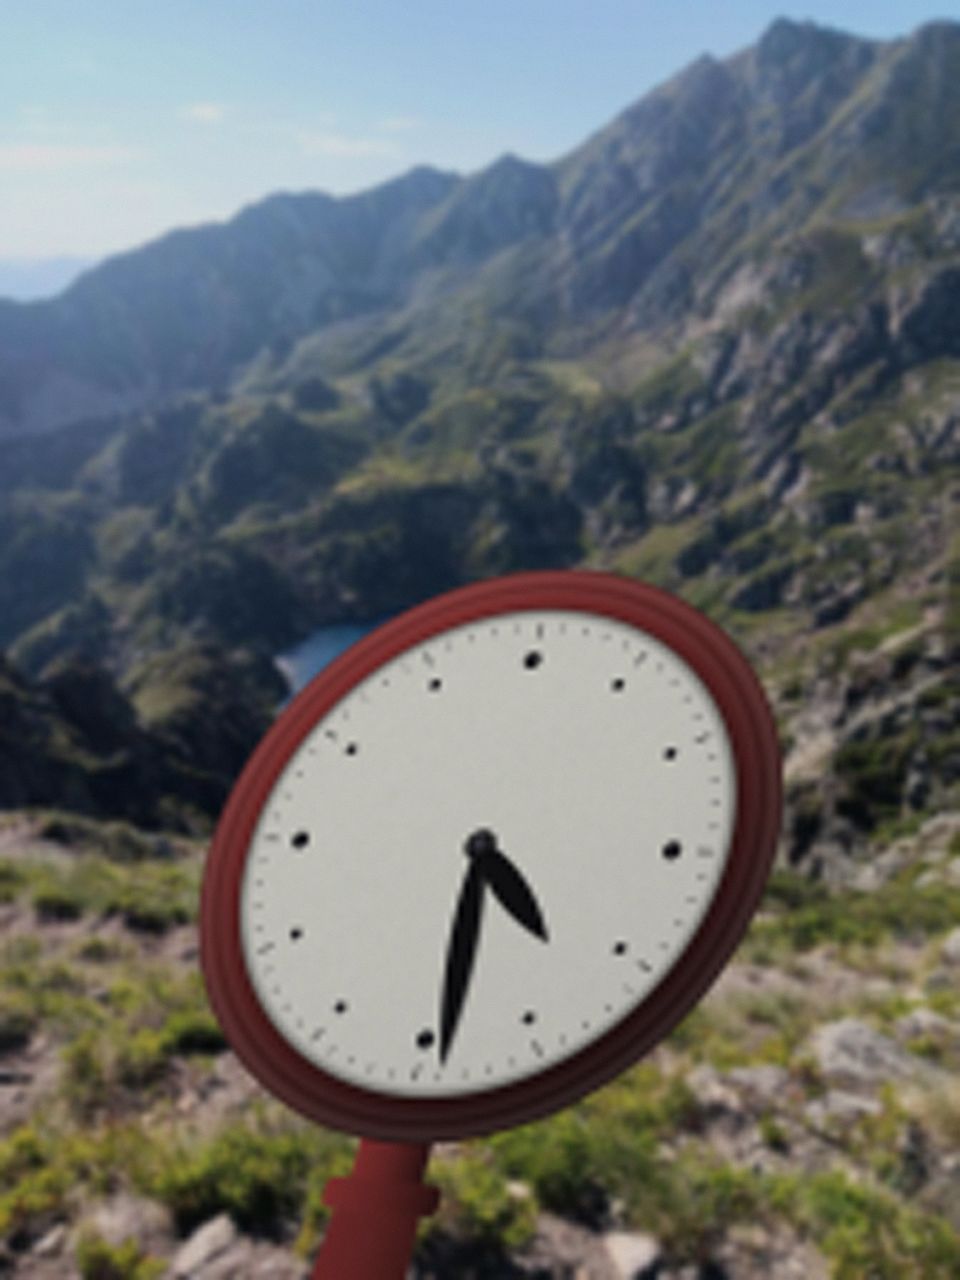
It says 4 h 29 min
